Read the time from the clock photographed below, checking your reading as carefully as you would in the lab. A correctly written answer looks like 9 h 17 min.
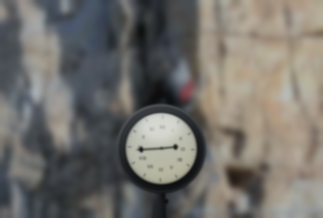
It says 2 h 44 min
